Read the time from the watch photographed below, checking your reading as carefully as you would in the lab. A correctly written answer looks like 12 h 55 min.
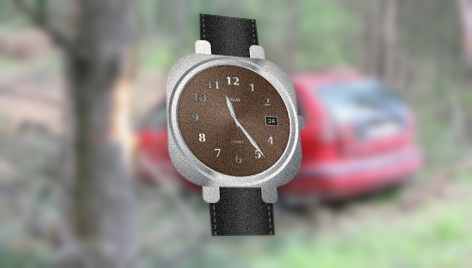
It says 11 h 24 min
